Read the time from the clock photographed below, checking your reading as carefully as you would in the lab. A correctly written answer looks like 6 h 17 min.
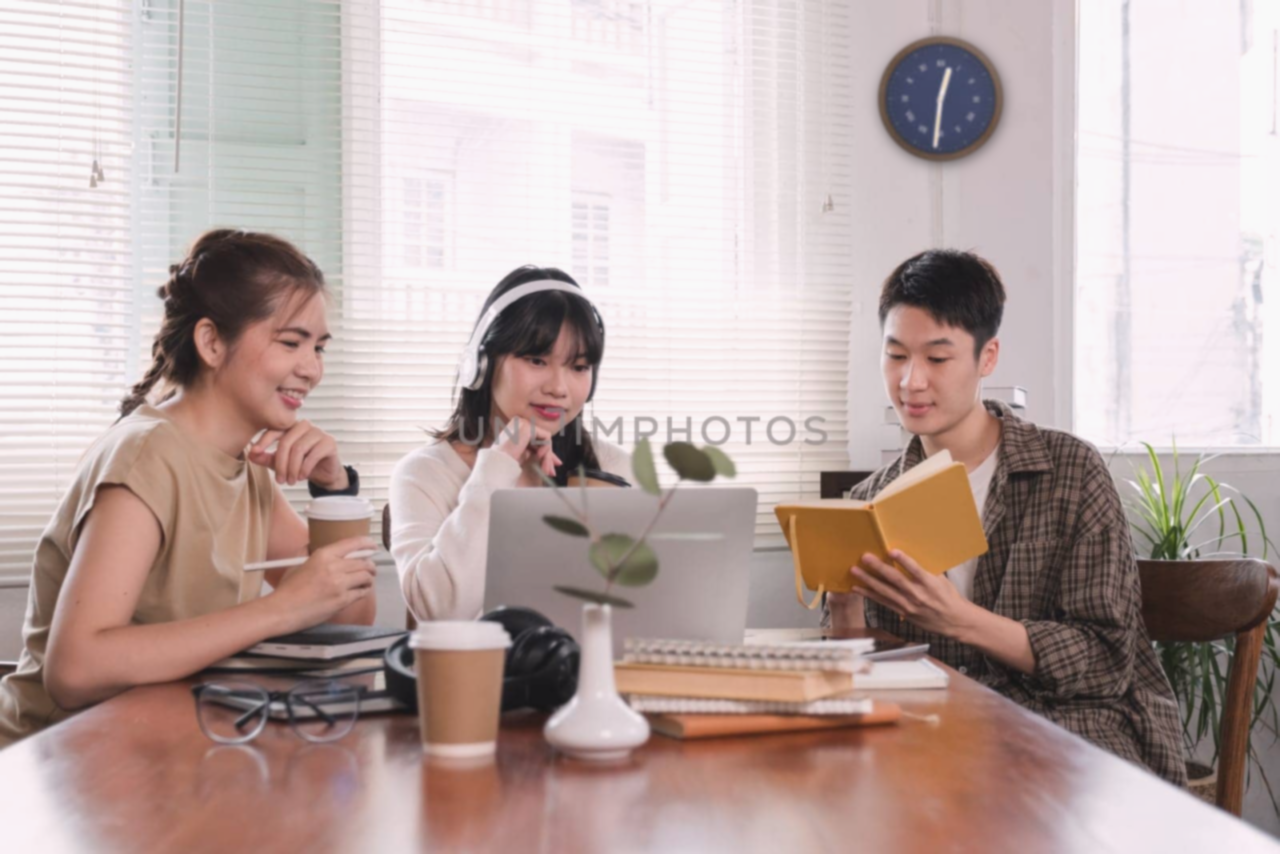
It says 12 h 31 min
